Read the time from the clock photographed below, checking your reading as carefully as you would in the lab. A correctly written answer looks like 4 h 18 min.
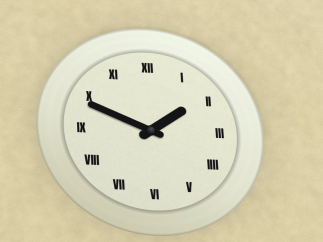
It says 1 h 49 min
